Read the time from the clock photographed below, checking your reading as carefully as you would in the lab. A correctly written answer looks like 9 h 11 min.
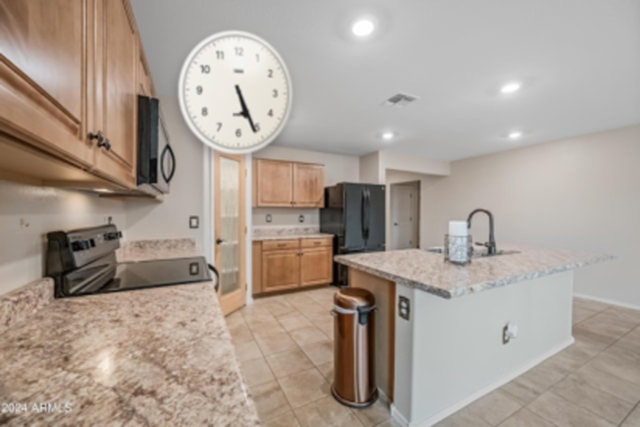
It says 5 h 26 min
